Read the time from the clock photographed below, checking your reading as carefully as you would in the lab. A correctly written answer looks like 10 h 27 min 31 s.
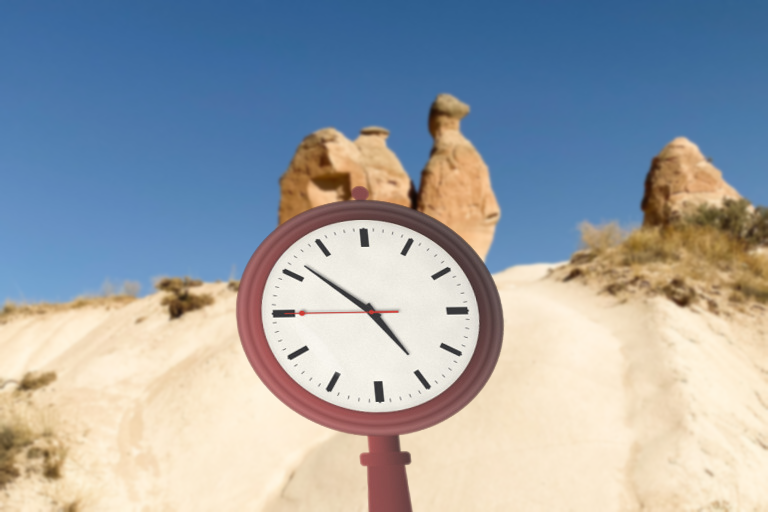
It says 4 h 51 min 45 s
